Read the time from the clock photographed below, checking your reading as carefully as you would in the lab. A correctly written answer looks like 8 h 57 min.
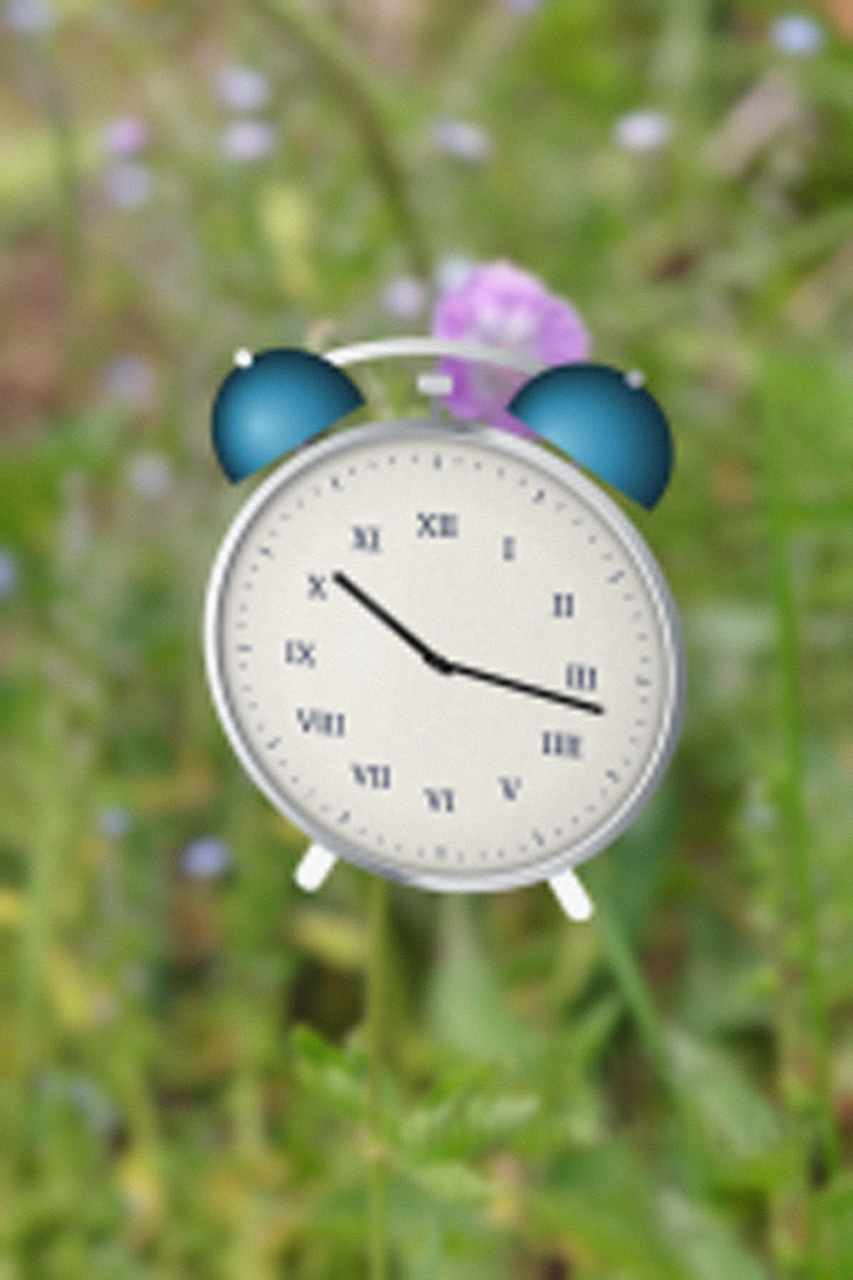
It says 10 h 17 min
